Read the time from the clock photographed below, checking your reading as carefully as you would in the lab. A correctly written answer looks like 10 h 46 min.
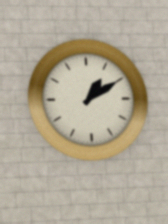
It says 1 h 10 min
